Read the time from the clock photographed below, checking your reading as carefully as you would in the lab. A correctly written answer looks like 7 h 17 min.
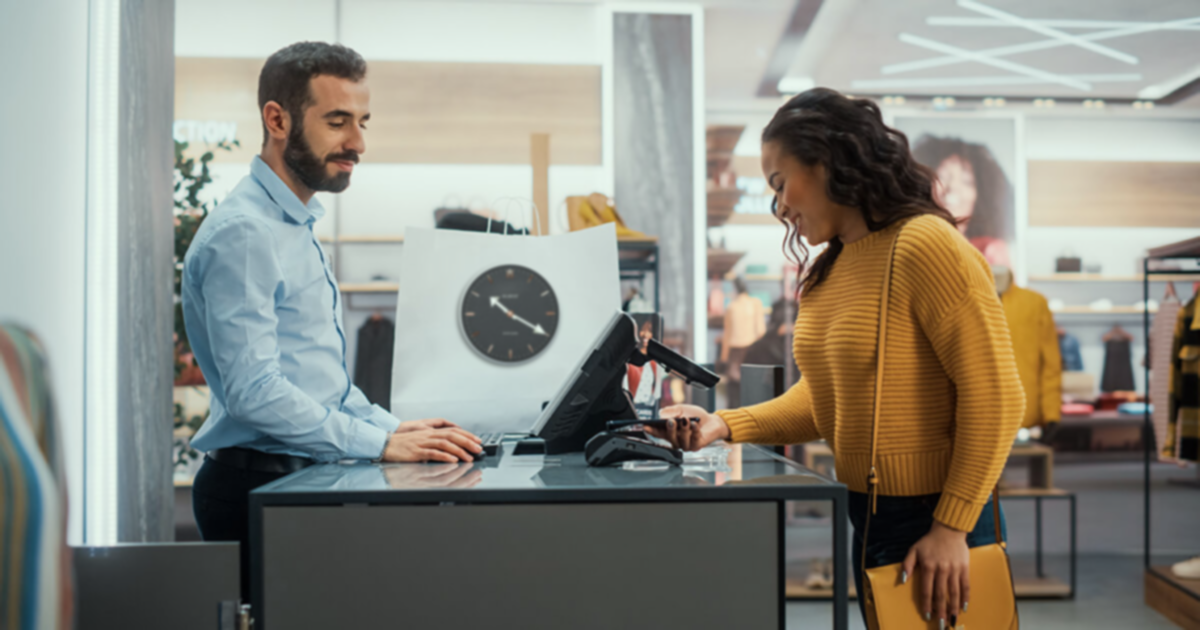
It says 10 h 20 min
